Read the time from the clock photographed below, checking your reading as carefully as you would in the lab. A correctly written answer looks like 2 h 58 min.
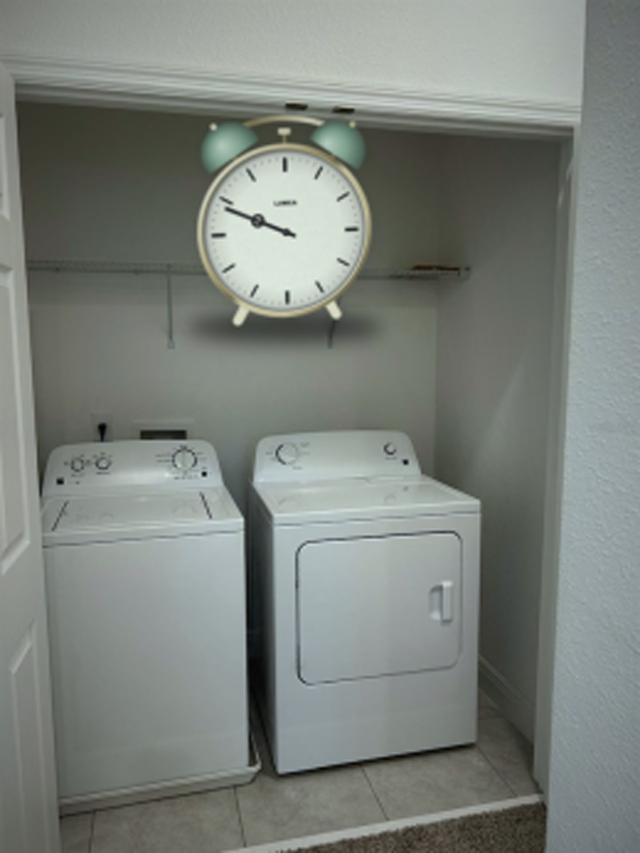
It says 9 h 49 min
